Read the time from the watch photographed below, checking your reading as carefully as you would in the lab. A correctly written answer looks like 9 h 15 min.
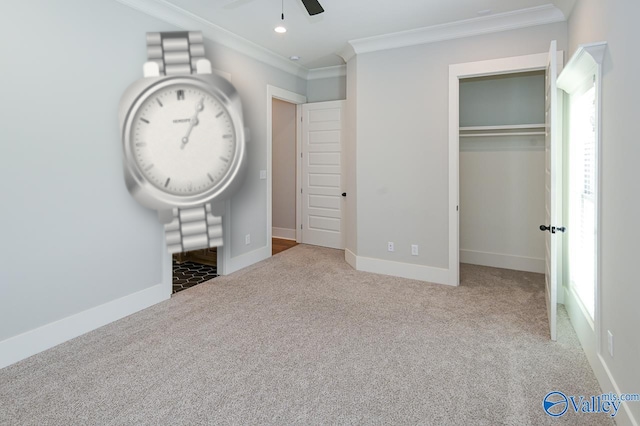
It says 1 h 05 min
